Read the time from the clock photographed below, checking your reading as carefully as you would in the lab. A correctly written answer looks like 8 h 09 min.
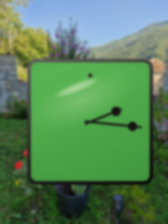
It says 2 h 16 min
